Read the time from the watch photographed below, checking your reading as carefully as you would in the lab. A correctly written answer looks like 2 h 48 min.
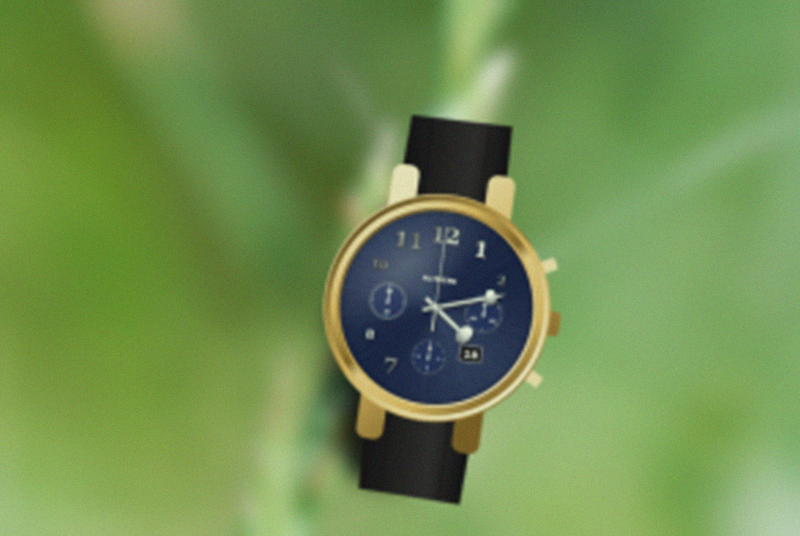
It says 4 h 12 min
